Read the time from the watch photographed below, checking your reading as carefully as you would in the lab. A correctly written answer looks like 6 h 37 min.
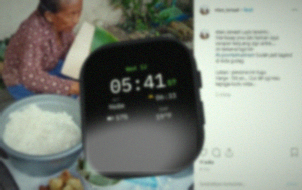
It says 5 h 41 min
